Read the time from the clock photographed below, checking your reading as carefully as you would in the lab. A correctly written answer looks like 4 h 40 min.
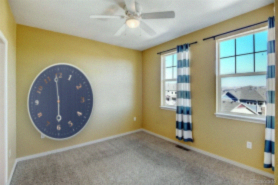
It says 5 h 59 min
